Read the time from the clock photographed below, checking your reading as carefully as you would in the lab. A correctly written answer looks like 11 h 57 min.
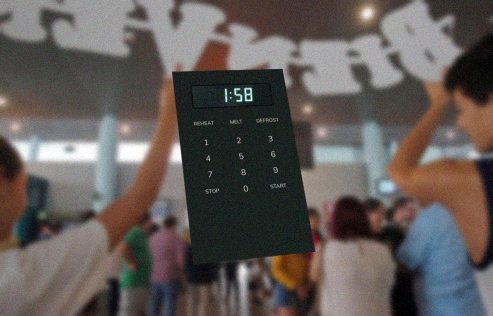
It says 1 h 58 min
